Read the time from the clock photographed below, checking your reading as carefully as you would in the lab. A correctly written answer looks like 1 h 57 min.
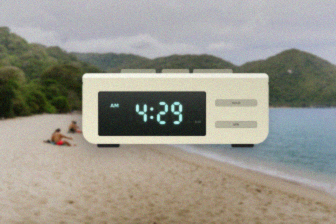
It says 4 h 29 min
